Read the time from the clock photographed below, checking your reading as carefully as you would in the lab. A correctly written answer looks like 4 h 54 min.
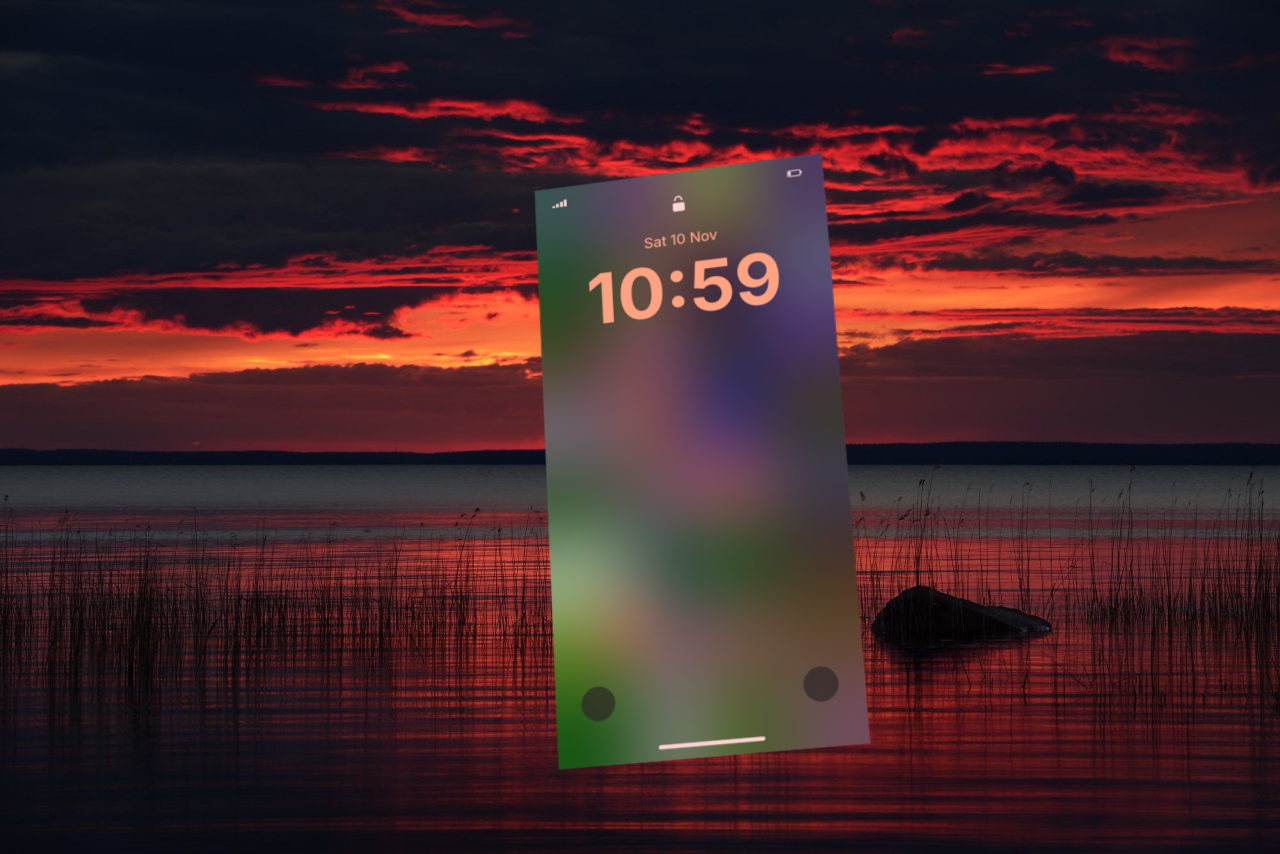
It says 10 h 59 min
